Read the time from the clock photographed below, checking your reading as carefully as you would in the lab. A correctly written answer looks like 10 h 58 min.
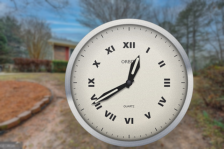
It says 12 h 40 min
